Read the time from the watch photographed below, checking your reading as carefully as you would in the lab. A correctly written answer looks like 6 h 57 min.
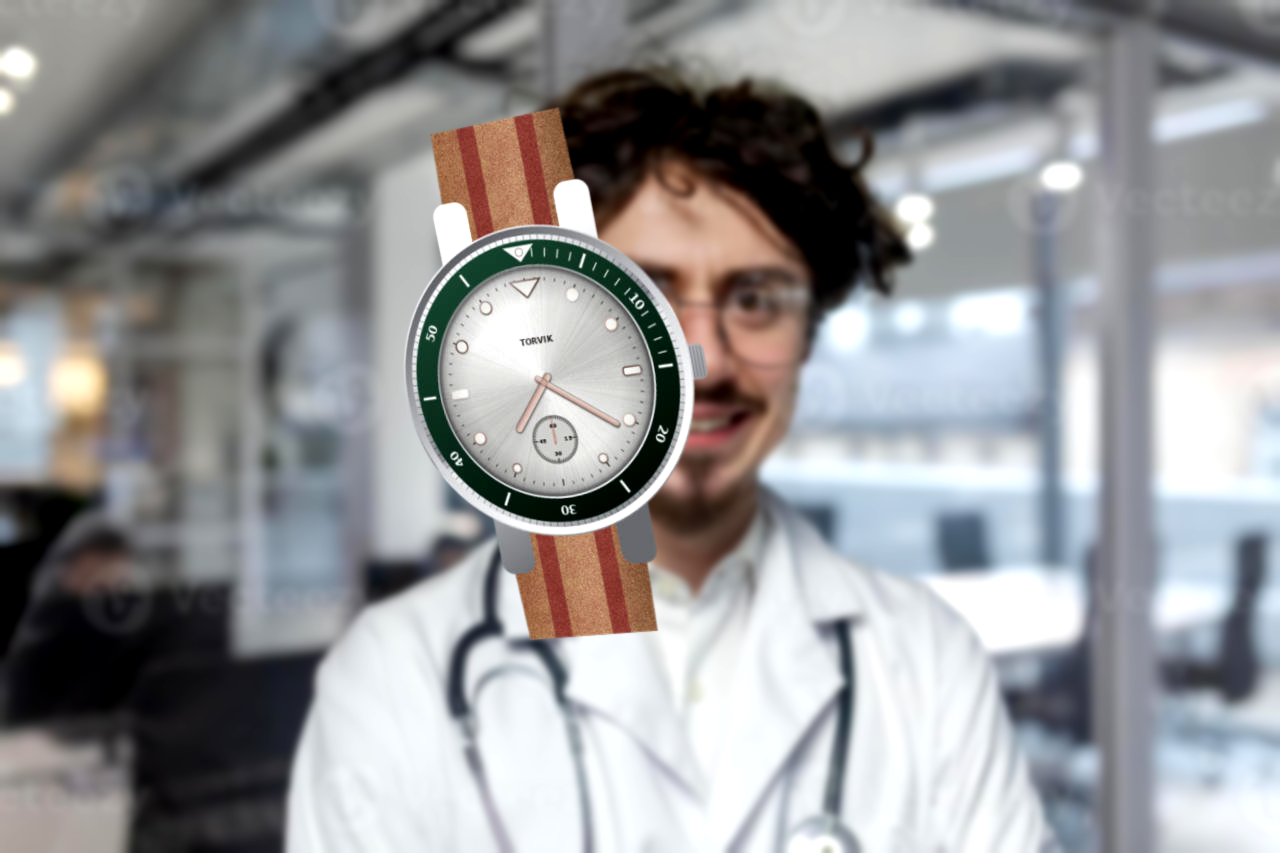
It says 7 h 21 min
